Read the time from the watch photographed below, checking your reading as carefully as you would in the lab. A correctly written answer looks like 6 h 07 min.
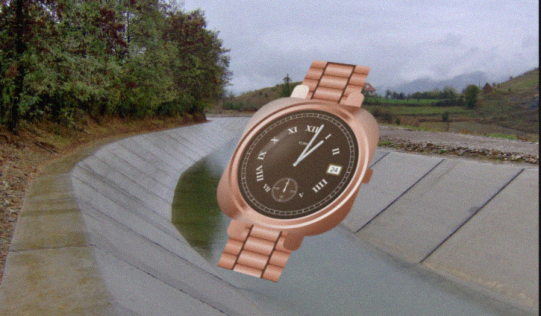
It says 1 h 02 min
